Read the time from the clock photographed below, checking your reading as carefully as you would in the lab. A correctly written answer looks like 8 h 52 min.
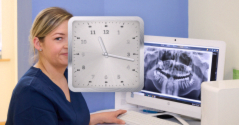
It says 11 h 17 min
